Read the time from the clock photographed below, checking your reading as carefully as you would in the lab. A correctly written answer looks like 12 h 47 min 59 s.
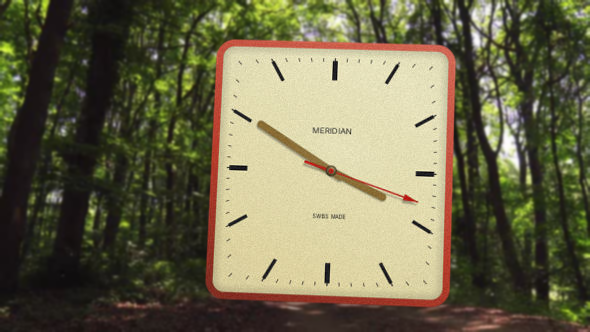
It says 3 h 50 min 18 s
